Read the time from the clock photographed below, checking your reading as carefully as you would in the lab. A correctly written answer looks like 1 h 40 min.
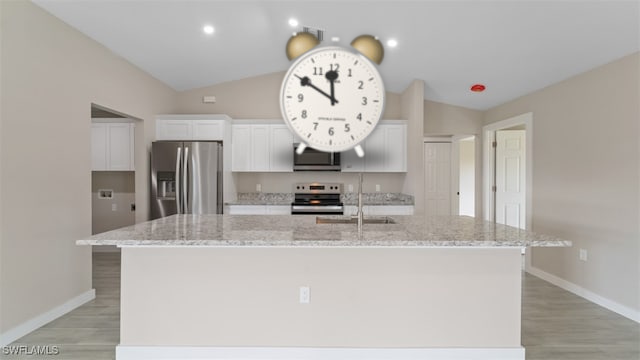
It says 11 h 50 min
